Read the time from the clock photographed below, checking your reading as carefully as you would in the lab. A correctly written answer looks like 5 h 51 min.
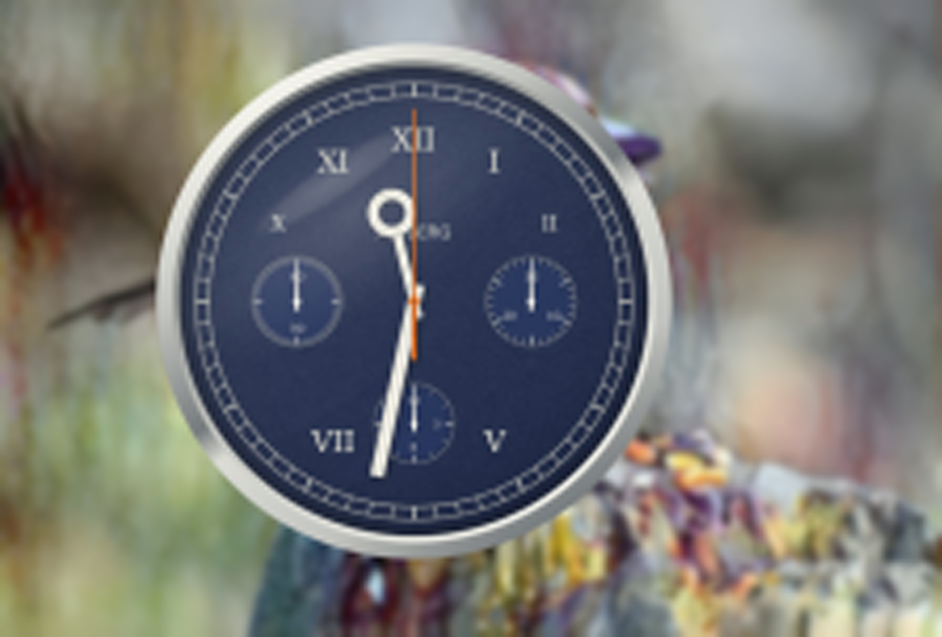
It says 11 h 32 min
